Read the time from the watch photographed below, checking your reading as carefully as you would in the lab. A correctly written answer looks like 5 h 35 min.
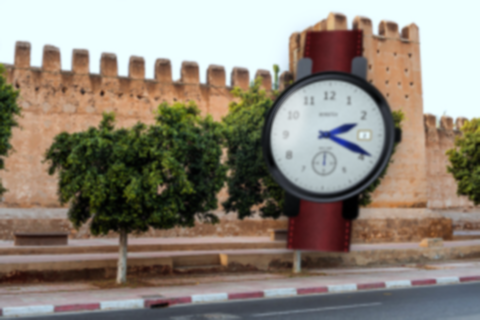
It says 2 h 19 min
